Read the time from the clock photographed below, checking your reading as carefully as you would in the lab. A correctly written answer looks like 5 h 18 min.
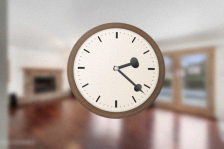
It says 2 h 22 min
